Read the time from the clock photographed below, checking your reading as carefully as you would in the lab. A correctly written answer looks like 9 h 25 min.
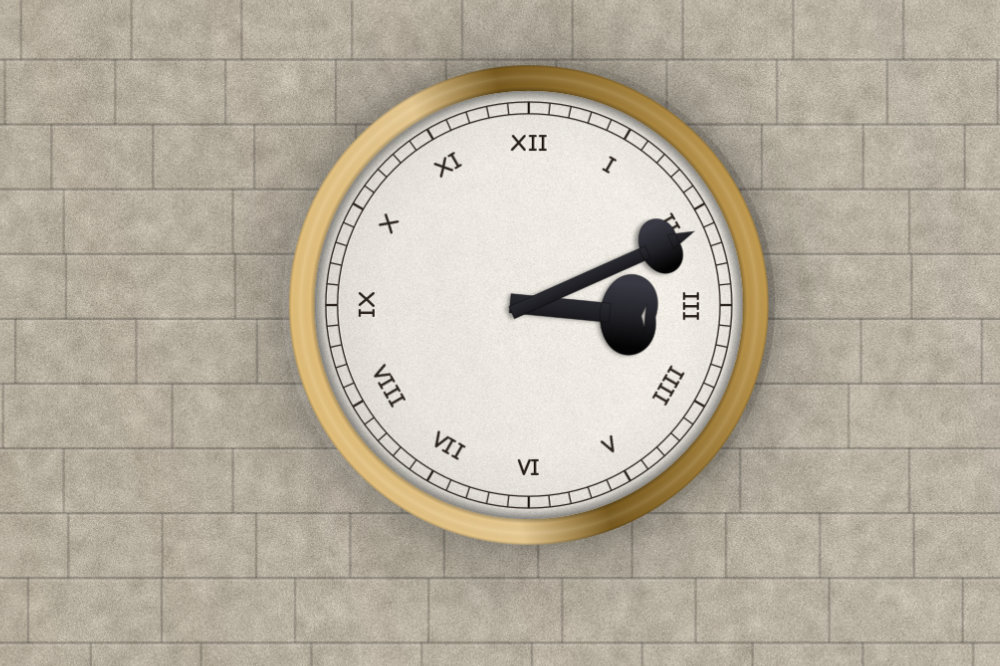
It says 3 h 11 min
